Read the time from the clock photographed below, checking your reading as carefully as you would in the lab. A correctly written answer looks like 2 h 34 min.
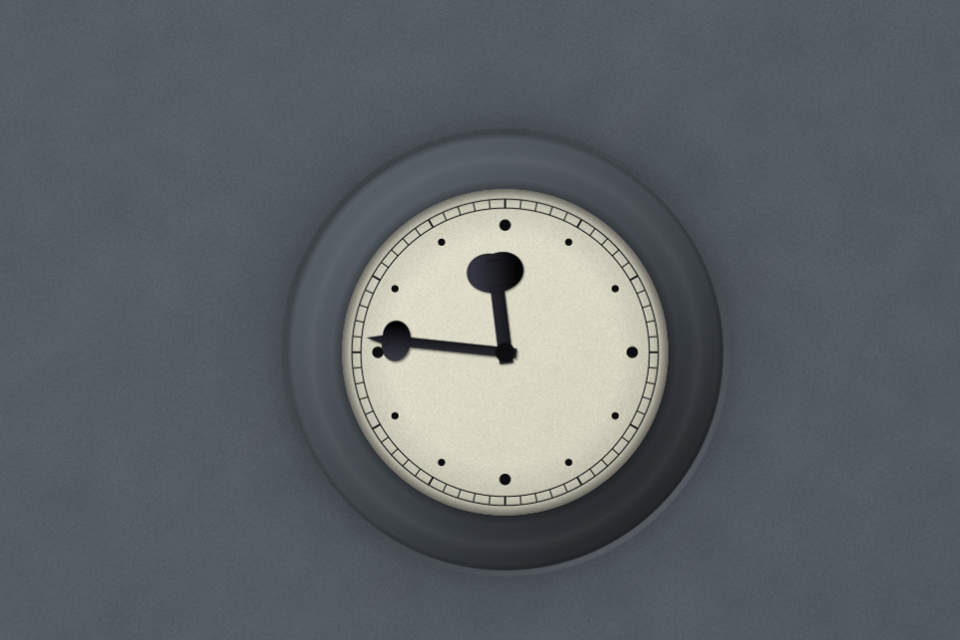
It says 11 h 46 min
